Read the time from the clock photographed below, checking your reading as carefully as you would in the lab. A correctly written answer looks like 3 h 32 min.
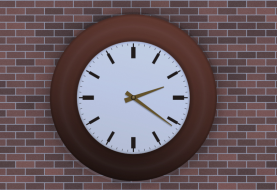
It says 2 h 21 min
